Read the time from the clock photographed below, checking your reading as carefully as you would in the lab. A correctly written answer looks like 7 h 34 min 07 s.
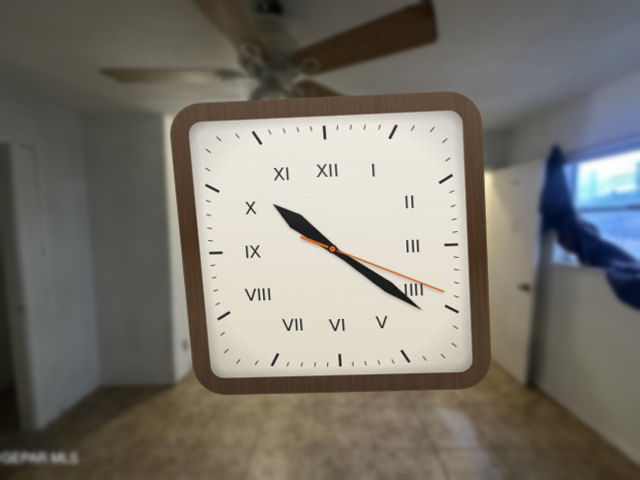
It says 10 h 21 min 19 s
